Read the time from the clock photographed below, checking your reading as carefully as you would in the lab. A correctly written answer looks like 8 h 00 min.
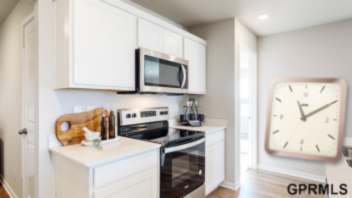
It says 11 h 10 min
